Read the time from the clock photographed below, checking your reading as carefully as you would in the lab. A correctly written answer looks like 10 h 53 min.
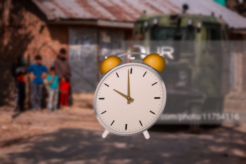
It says 9 h 59 min
